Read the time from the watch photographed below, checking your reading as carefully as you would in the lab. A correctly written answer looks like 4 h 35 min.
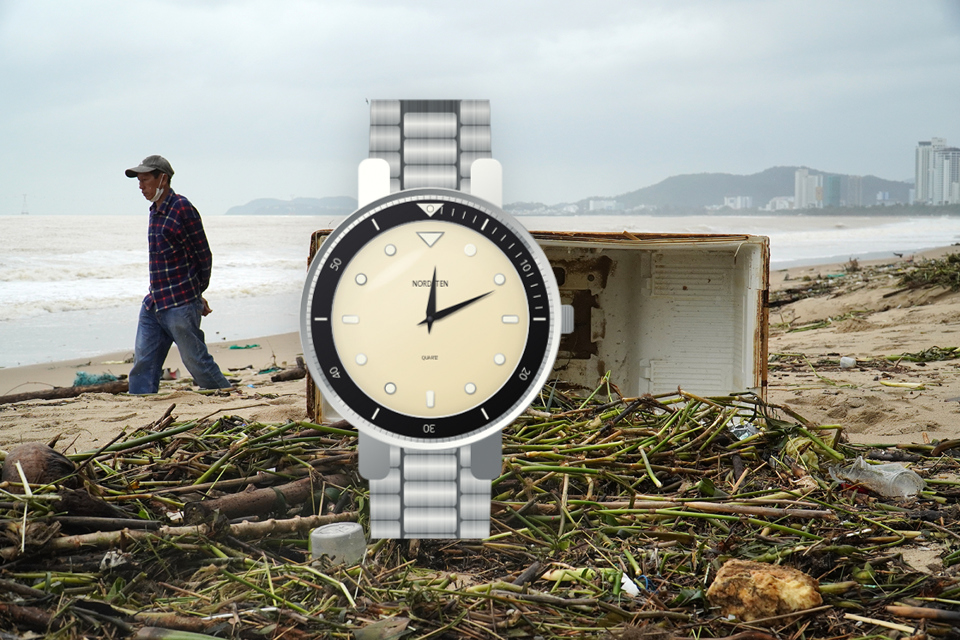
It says 12 h 11 min
